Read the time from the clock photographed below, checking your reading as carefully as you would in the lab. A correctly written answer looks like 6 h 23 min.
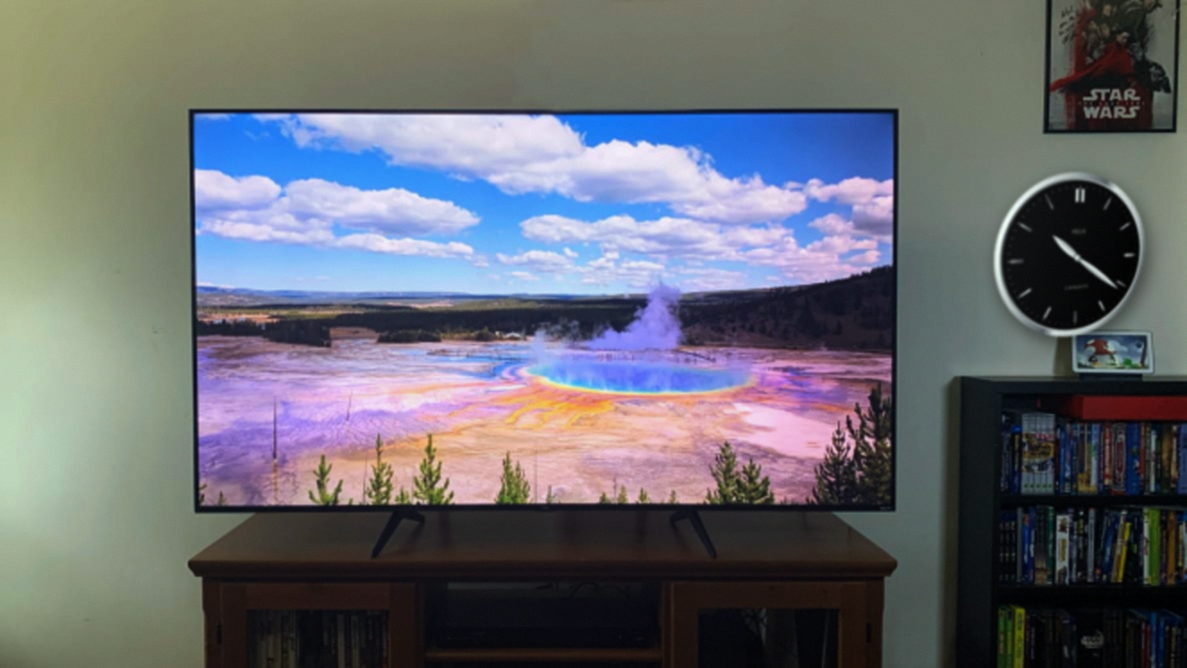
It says 10 h 21 min
